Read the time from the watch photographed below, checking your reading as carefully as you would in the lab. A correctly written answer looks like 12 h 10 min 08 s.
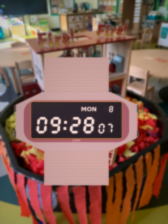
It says 9 h 28 min 07 s
